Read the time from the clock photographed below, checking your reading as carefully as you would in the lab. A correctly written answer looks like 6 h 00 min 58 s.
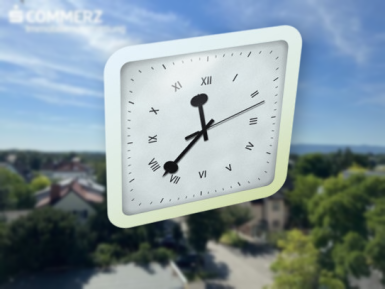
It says 11 h 37 min 12 s
